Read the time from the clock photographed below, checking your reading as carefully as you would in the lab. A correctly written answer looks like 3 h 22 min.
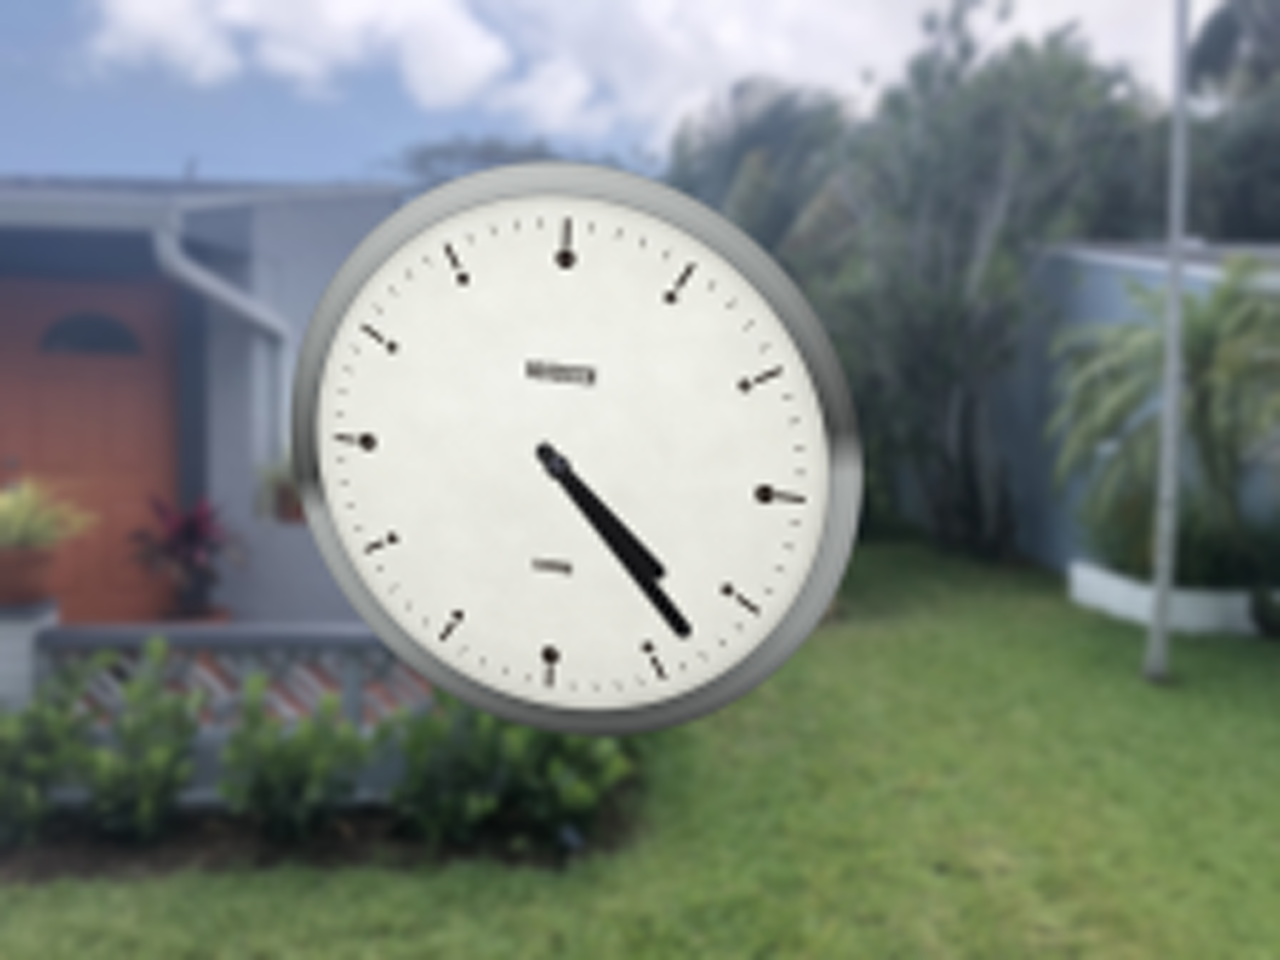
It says 4 h 23 min
